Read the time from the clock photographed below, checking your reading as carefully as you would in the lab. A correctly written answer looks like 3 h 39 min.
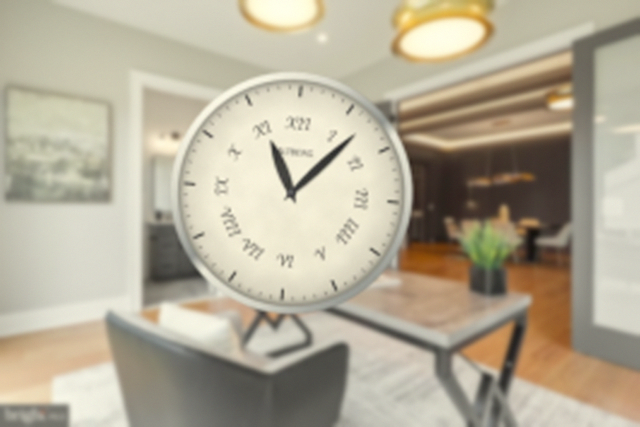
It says 11 h 07 min
